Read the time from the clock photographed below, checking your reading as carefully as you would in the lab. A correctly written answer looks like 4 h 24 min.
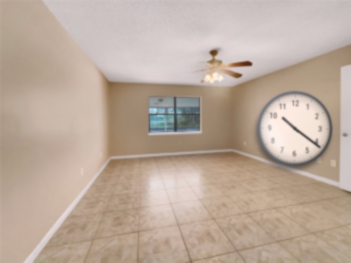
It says 10 h 21 min
